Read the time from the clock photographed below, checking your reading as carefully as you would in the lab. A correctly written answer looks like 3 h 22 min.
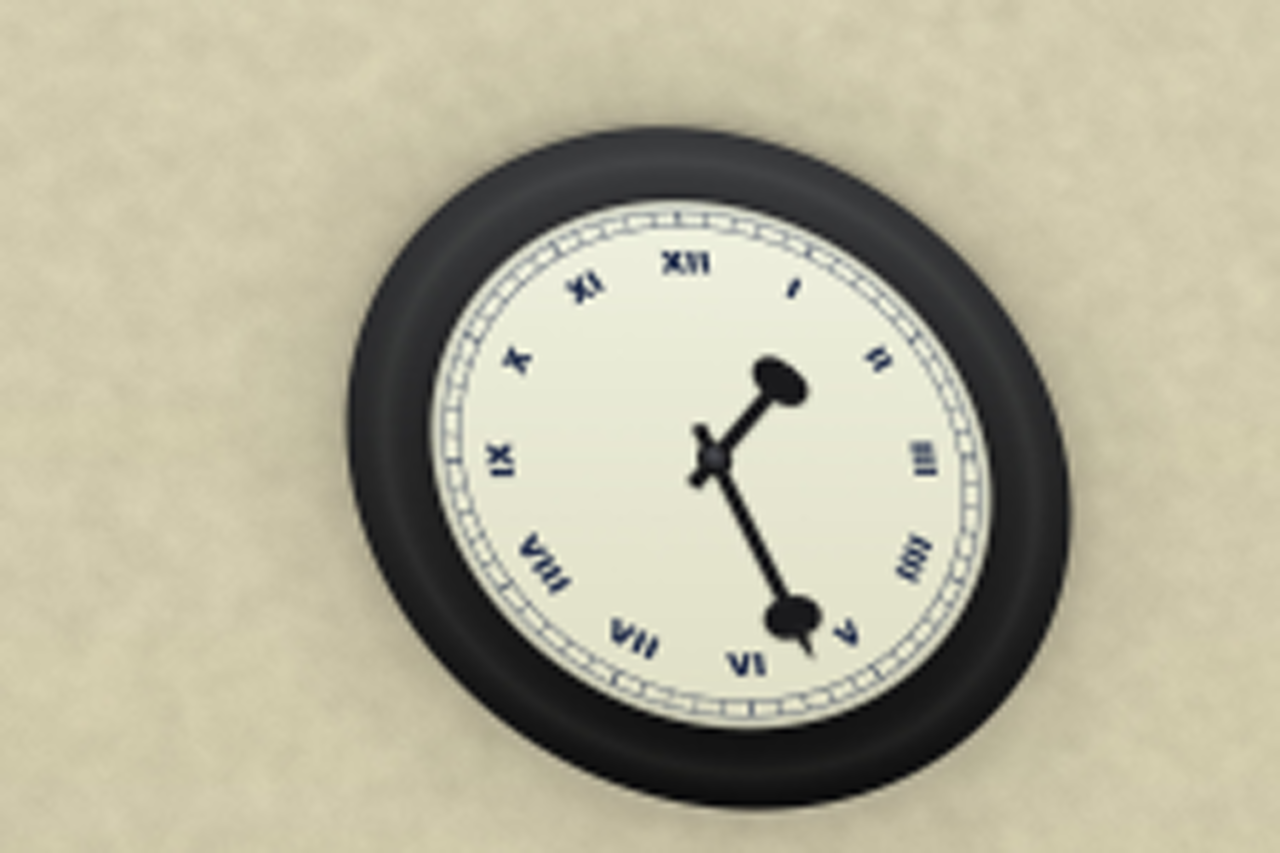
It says 1 h 27 min
